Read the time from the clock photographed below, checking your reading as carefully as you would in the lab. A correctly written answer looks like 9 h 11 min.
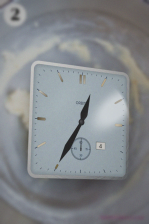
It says 12 h 35 min
